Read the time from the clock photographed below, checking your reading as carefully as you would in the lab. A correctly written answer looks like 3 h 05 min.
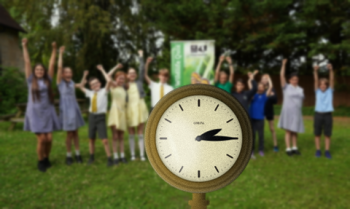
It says 2 h 15 min
